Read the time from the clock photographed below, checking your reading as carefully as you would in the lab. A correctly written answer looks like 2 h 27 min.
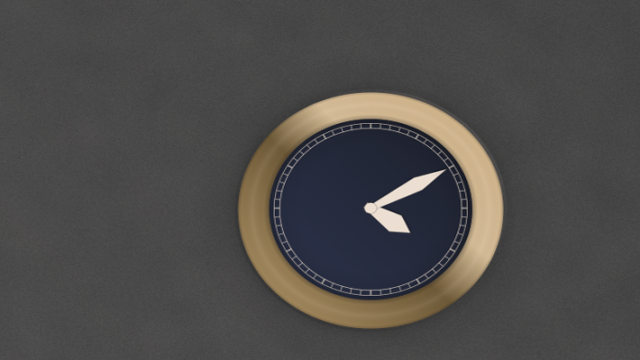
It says 4 h 10 min
